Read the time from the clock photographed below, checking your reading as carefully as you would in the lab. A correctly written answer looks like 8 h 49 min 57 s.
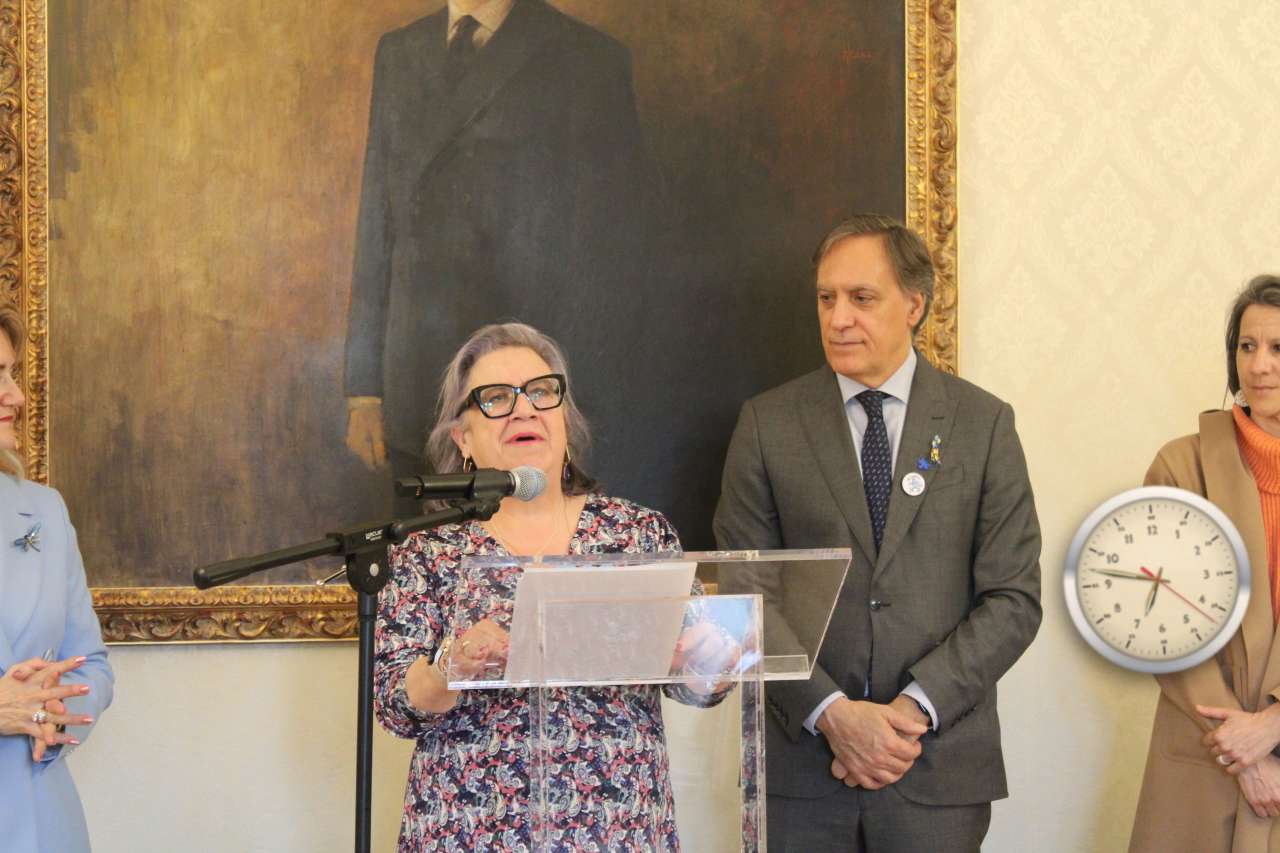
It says 6 h 47 min 22 s
